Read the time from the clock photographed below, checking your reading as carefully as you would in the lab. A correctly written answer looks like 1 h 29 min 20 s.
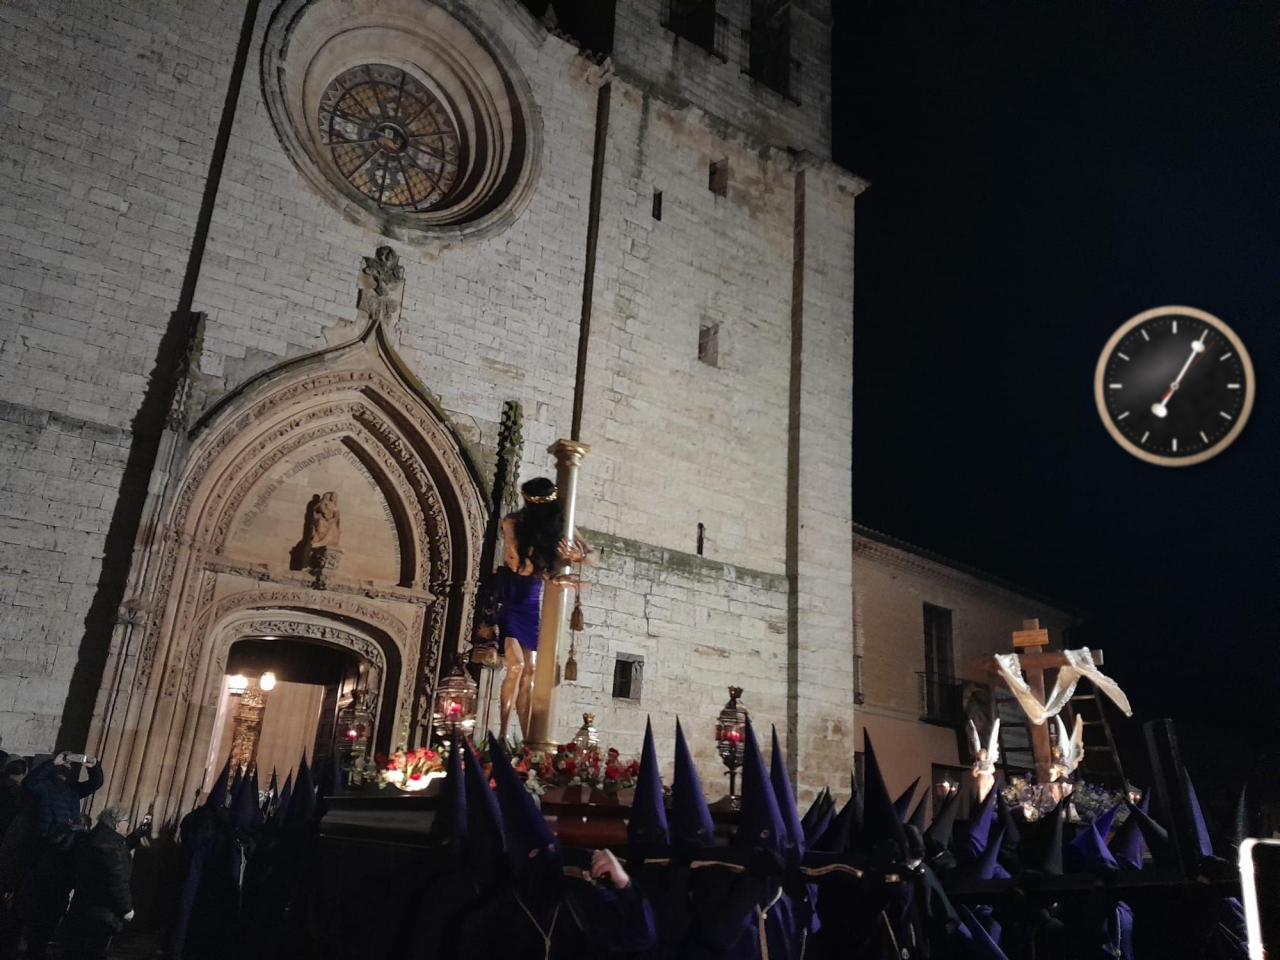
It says 7 h 05 min 07 s
